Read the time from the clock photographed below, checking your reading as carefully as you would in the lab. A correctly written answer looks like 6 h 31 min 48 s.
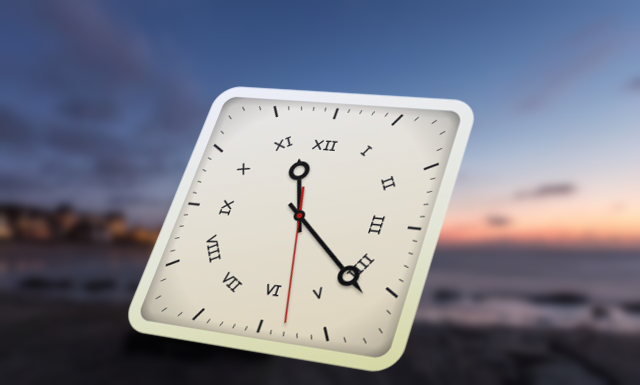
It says 11 h 21 min 28 s
